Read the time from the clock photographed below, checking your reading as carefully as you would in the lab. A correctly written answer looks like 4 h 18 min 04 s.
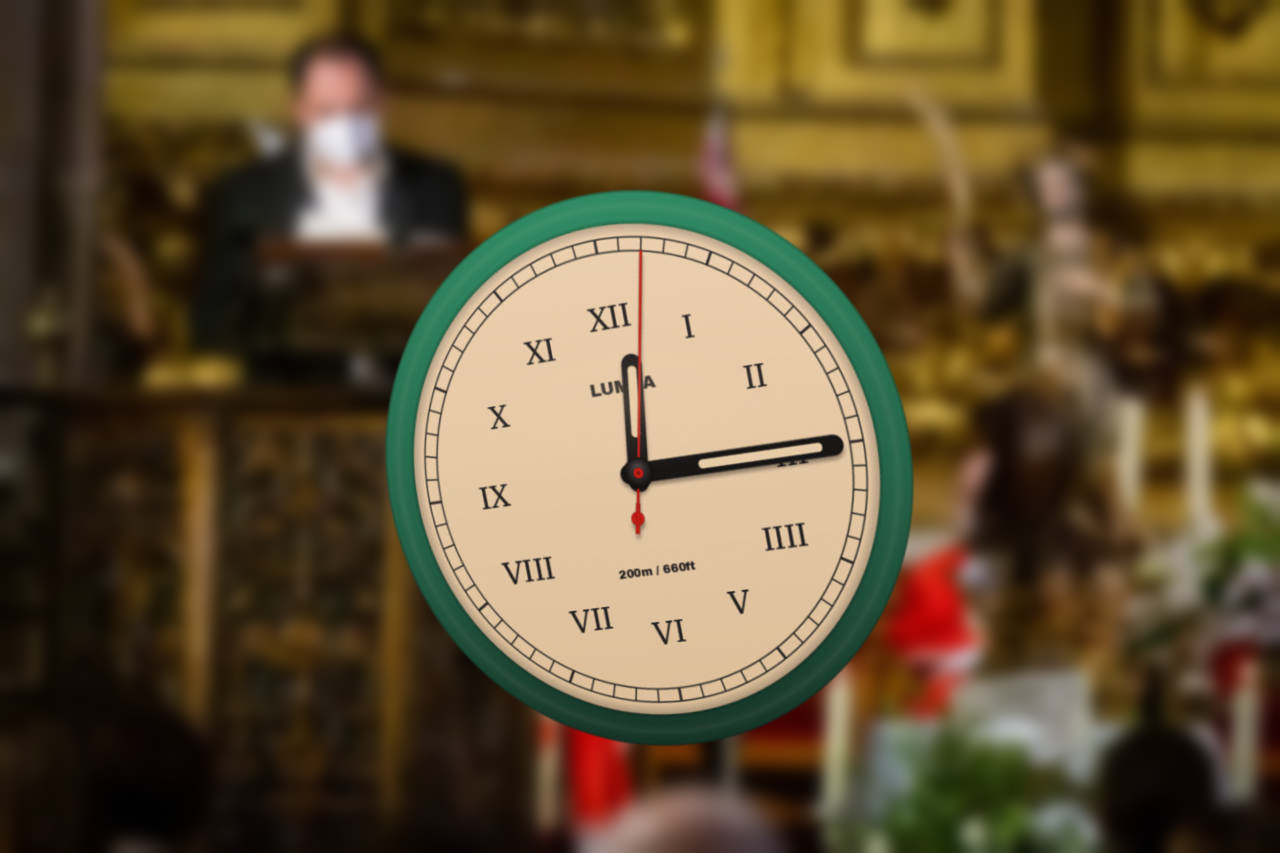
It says 12 h 15 min 02 s
